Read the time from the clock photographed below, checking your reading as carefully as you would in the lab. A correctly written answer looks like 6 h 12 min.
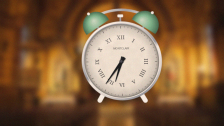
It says 6 h 36 min
